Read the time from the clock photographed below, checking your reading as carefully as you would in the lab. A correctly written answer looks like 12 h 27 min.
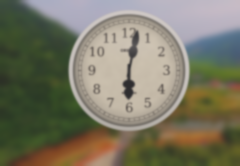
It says 6 h 02 min
